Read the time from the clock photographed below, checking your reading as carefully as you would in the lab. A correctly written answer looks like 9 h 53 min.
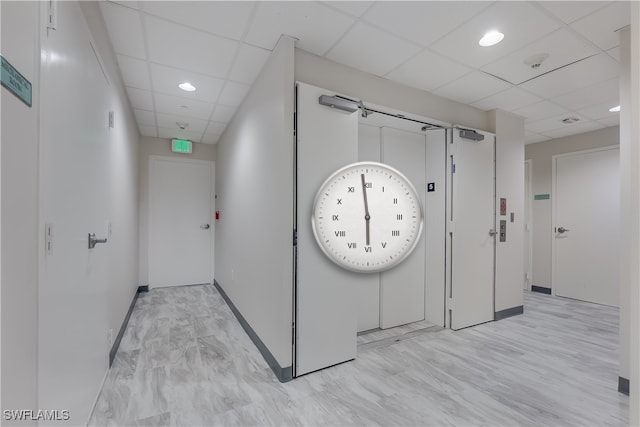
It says 5 h 59 min
